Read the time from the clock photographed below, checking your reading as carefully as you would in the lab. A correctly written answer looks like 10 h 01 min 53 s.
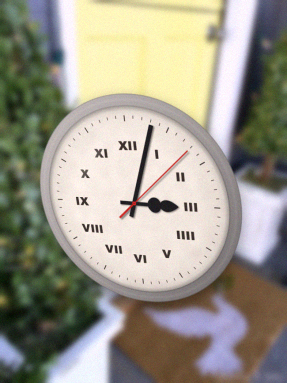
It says 3 h 03 min 08 s
